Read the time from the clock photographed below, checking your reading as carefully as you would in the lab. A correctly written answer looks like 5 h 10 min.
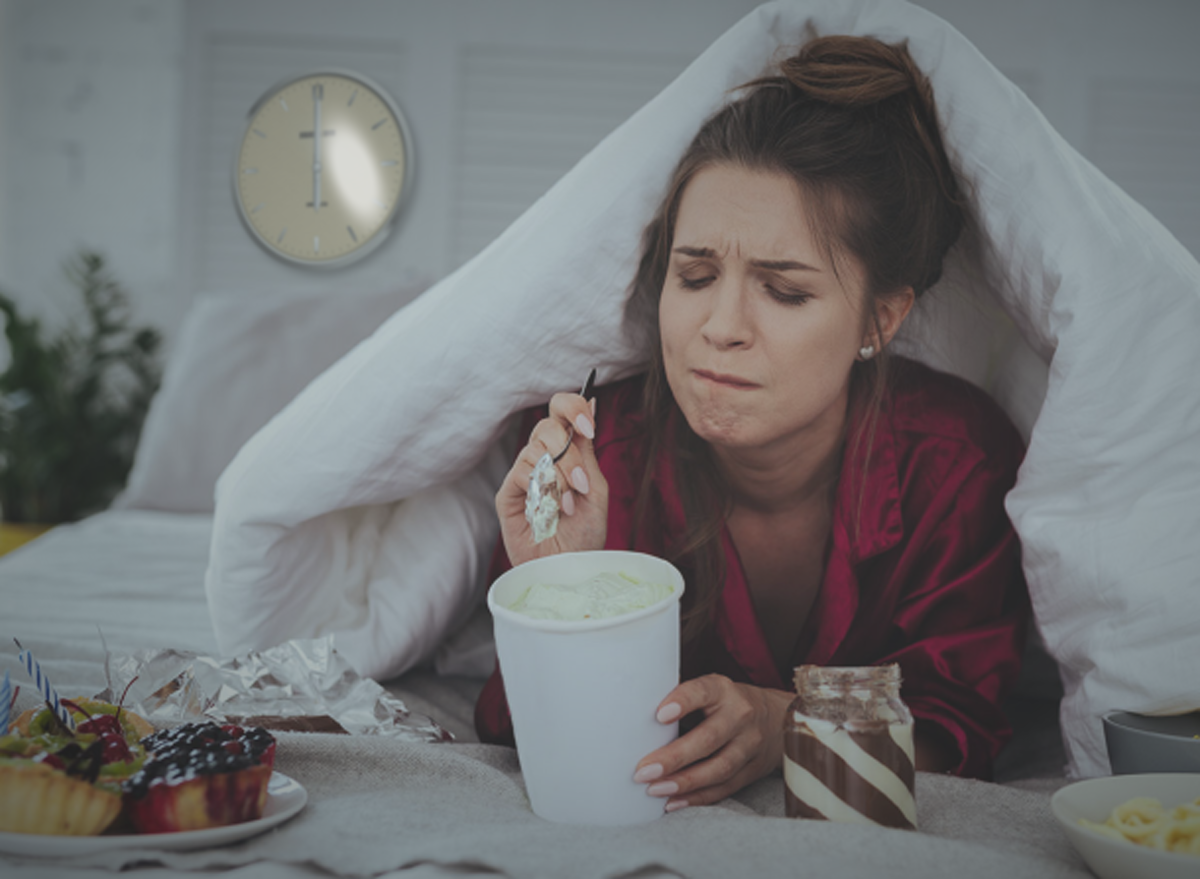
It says 6 h 00 min
